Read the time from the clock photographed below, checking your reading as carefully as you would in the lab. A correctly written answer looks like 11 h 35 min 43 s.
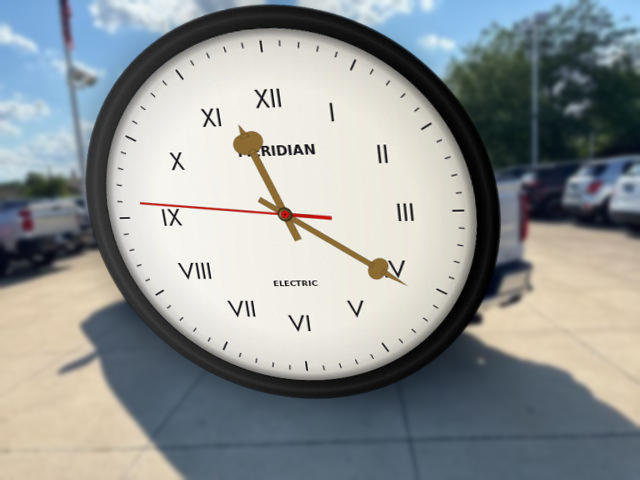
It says 11 h 20 min 46 s
